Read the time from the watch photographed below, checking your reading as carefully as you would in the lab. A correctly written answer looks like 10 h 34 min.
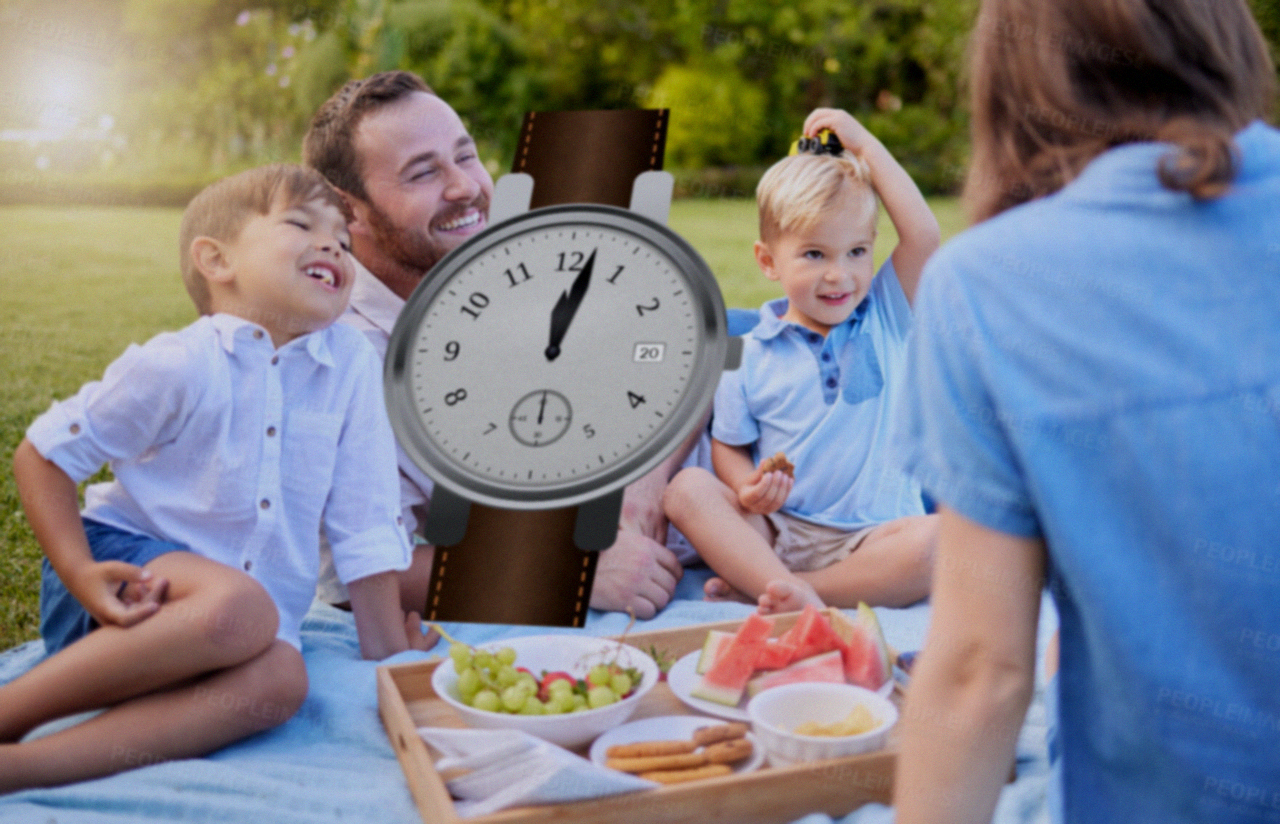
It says 12 h 02 min
